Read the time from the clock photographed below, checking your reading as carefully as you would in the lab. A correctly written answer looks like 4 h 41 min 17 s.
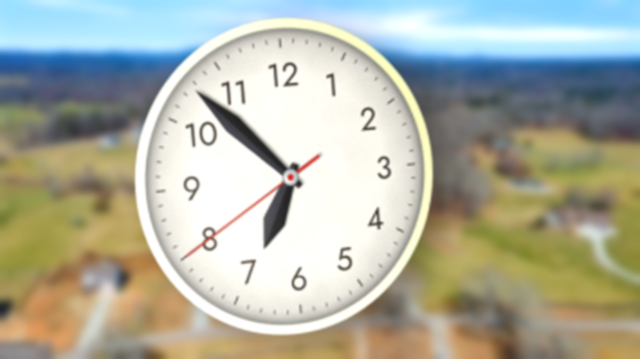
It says 6 h 52 min 40 s
